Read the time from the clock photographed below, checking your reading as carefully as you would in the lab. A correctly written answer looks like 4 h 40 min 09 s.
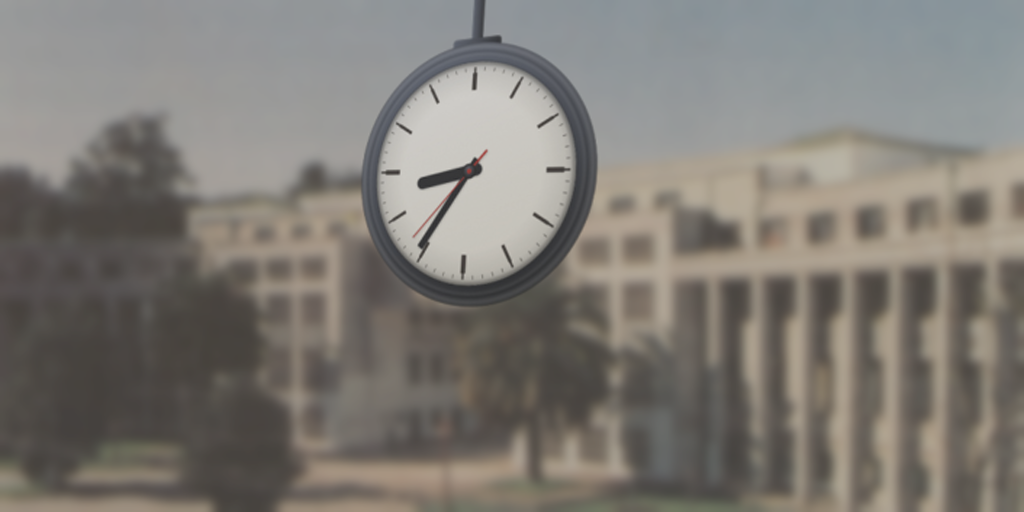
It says 8 h 35 min 37 s
